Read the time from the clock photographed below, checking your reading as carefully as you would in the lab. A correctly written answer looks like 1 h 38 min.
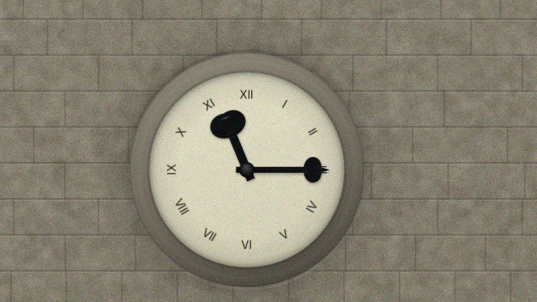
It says 11 h 15 min
